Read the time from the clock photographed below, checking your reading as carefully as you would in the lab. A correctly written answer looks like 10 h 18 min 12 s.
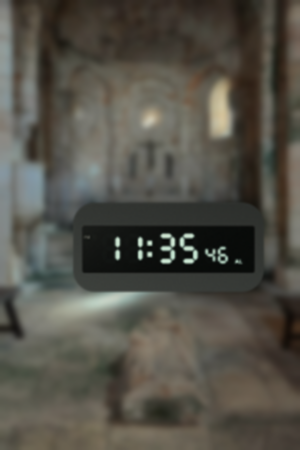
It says 11 h 35 min 46 s
